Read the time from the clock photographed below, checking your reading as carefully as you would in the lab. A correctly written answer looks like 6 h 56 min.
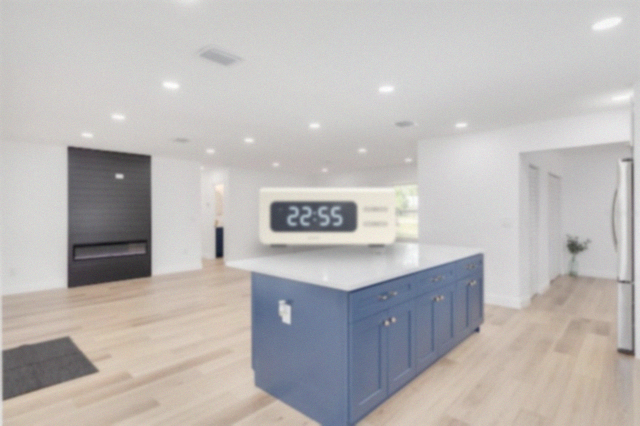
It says 22 h 55 min
